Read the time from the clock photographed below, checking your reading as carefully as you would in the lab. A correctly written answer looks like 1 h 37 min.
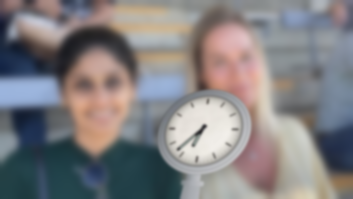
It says 6 h 37 min
